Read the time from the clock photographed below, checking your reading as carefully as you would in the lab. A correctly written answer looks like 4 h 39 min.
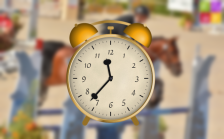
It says 11 h 37 min
